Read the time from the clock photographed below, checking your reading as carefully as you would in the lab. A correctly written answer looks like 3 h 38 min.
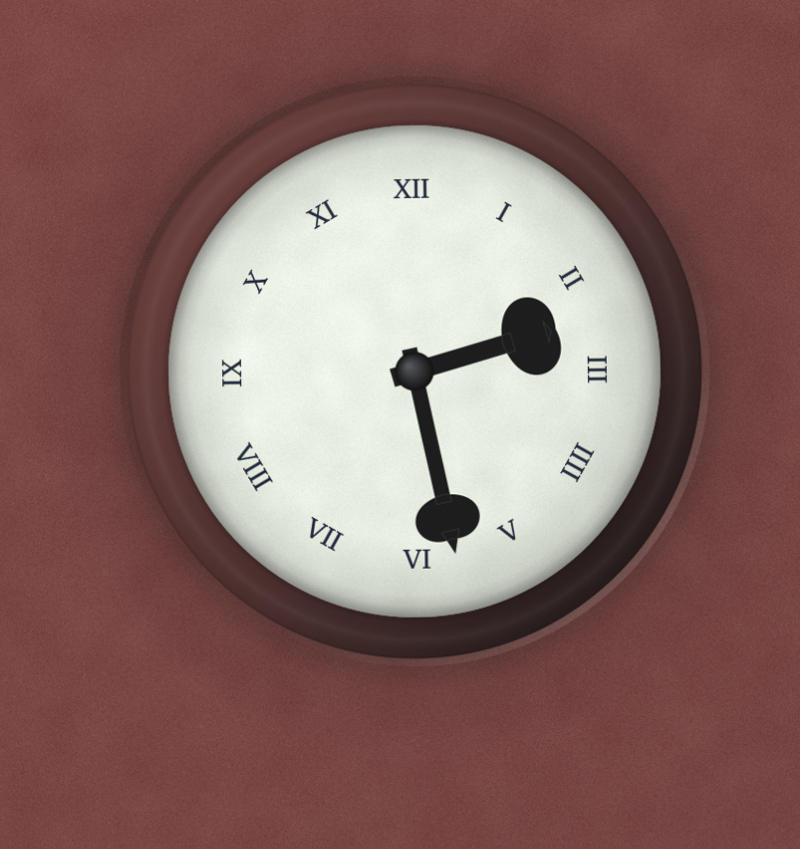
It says 2 h 28 min
